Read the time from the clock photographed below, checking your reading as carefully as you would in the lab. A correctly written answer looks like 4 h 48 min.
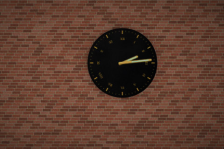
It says 2 h 14 min
